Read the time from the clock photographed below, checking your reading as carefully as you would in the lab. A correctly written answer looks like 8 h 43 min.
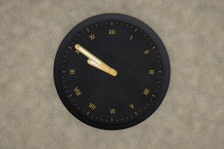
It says 9 h 51 min
